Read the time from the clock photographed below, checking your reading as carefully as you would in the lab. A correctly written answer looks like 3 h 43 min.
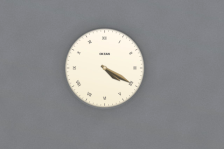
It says 4 h 20 min
